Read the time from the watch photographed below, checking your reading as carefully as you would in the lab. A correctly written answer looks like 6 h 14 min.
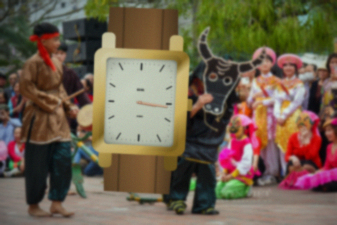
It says 3 h 16 min
